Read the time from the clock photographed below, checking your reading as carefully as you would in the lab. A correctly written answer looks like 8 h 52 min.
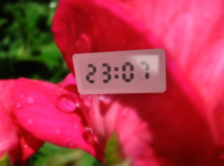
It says 23 h 07 min
